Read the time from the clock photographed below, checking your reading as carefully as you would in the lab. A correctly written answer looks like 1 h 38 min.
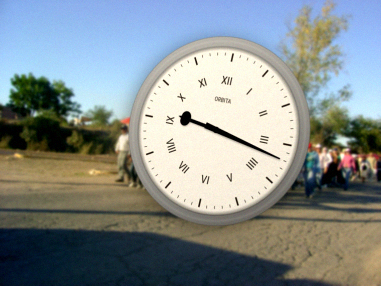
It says 9 h 17 min
